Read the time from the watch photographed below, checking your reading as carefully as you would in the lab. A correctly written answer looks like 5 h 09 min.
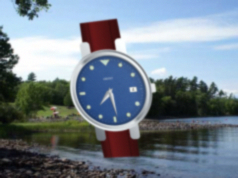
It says 7 h 29 min
